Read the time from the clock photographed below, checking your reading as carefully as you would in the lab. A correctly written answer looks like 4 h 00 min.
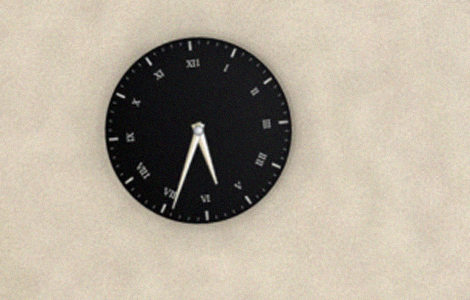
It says 5 h 34 min
